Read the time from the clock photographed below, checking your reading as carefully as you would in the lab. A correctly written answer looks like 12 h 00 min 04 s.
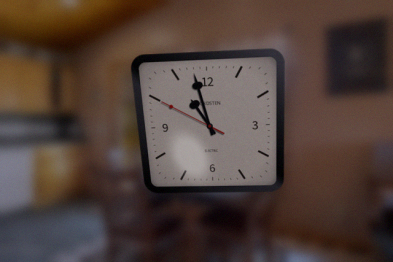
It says 10 h 57 min 50 s
